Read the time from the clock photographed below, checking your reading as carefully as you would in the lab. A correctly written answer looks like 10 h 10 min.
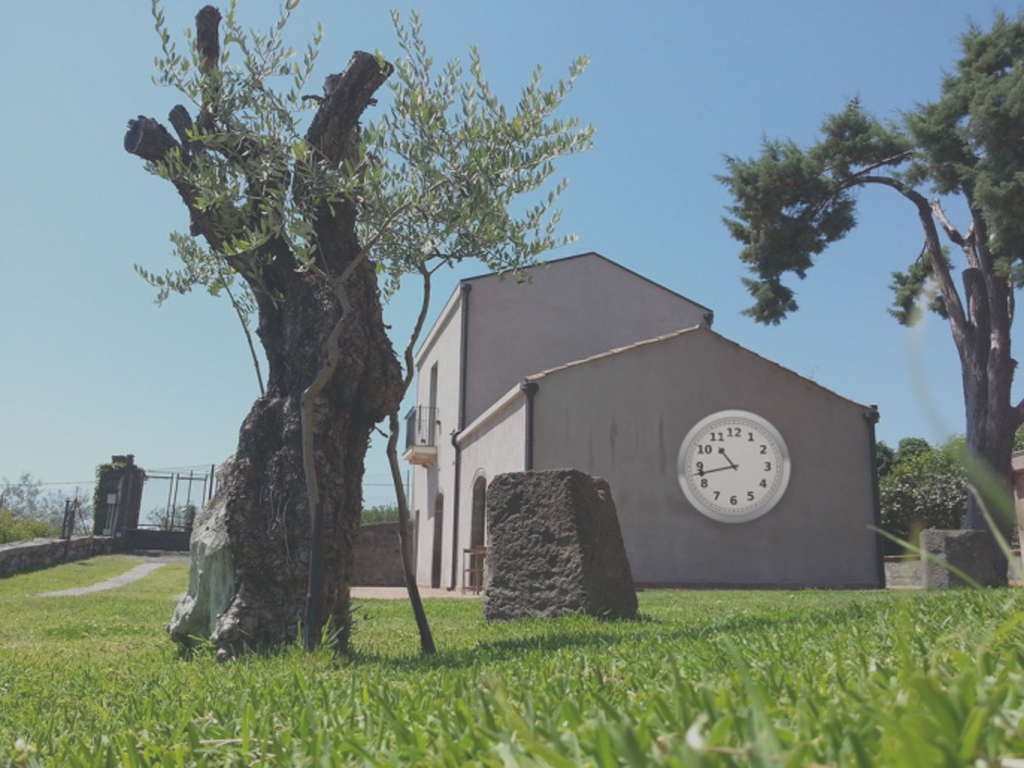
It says 10 h 43 min
